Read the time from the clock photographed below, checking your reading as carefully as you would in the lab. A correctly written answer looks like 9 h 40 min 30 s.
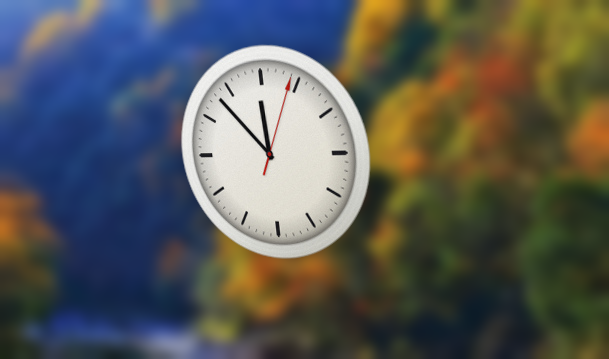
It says 11 h 53 min 04 s
